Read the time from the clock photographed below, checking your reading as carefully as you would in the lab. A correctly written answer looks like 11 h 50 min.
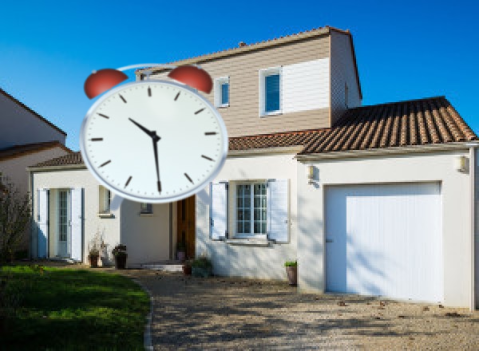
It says 10 h 30 min
